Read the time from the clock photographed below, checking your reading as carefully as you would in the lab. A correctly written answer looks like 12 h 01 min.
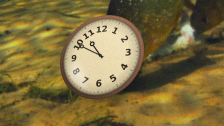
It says 10 h 50 min
